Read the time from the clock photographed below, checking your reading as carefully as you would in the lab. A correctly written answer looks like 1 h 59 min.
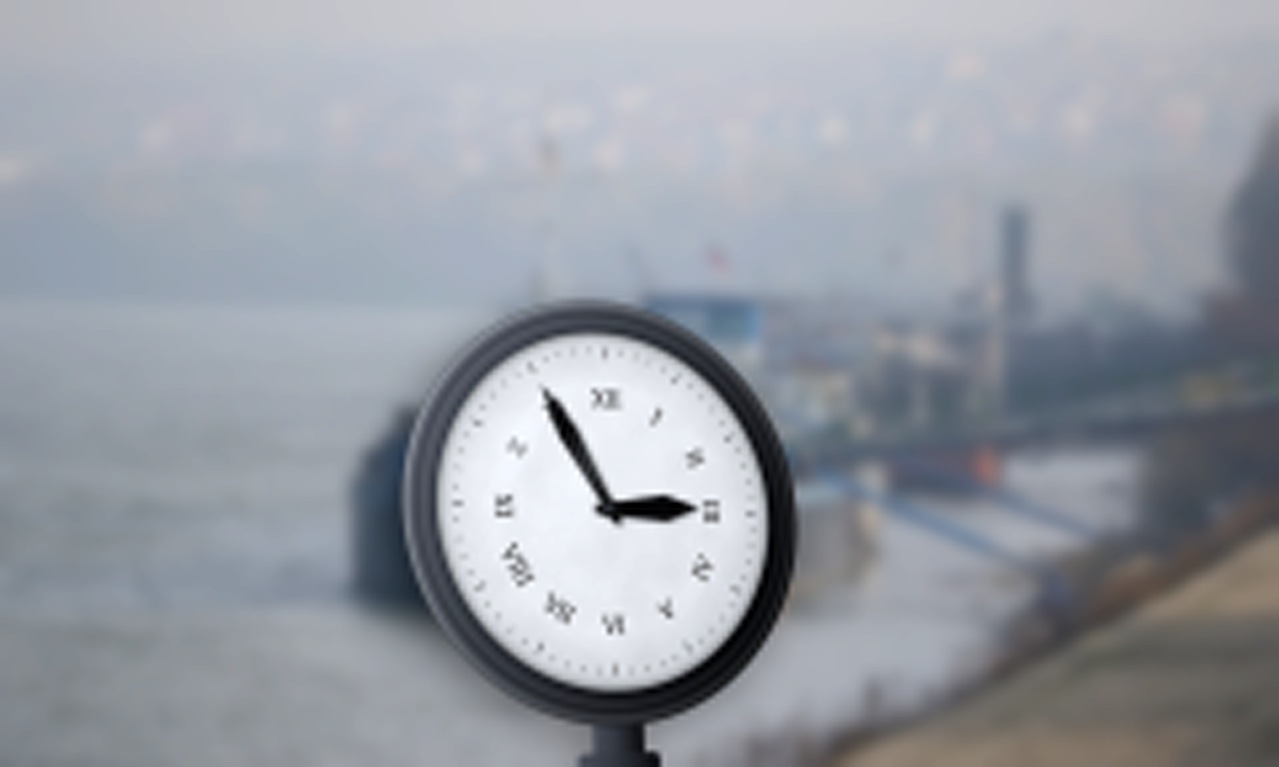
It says 2 h 55 min
